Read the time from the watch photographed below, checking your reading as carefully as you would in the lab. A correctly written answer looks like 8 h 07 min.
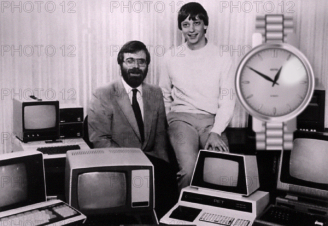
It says 12 h 50 min
